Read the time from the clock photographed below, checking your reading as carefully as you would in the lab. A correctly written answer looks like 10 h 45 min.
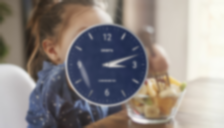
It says 3 h 12 min
